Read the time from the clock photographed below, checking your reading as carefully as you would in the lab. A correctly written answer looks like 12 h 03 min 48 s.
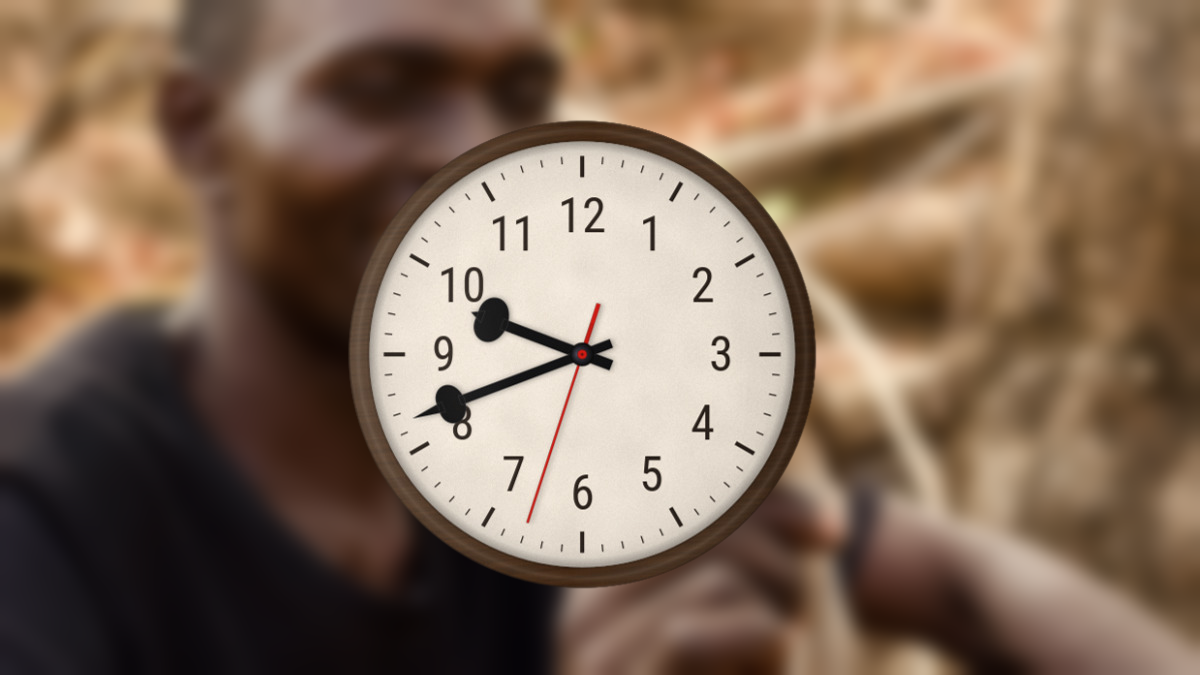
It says 9 h 41 min 33 s
